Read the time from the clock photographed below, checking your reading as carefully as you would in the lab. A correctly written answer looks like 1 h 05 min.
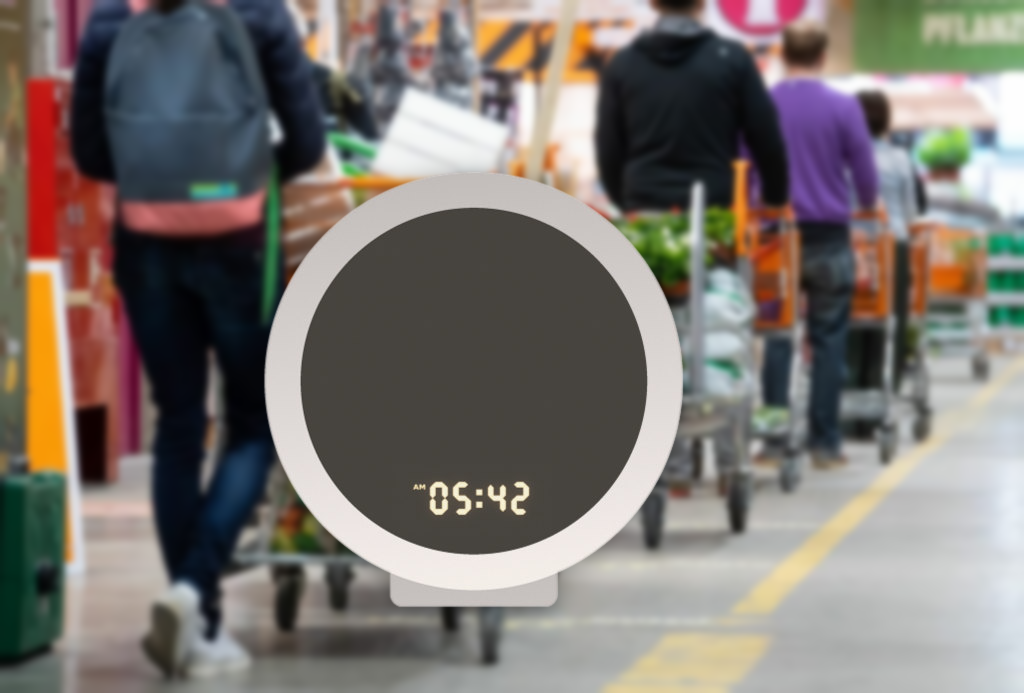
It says 5 h 42 min
